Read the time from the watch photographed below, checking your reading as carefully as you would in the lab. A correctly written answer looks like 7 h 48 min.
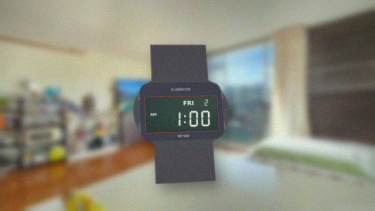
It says 1 h 00 min
